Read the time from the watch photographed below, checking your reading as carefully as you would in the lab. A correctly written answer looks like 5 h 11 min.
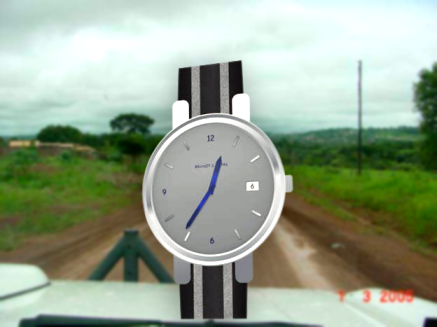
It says 12 h 36 min
